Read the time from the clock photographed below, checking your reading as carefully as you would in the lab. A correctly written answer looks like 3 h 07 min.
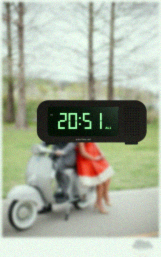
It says 20 h 51 min
